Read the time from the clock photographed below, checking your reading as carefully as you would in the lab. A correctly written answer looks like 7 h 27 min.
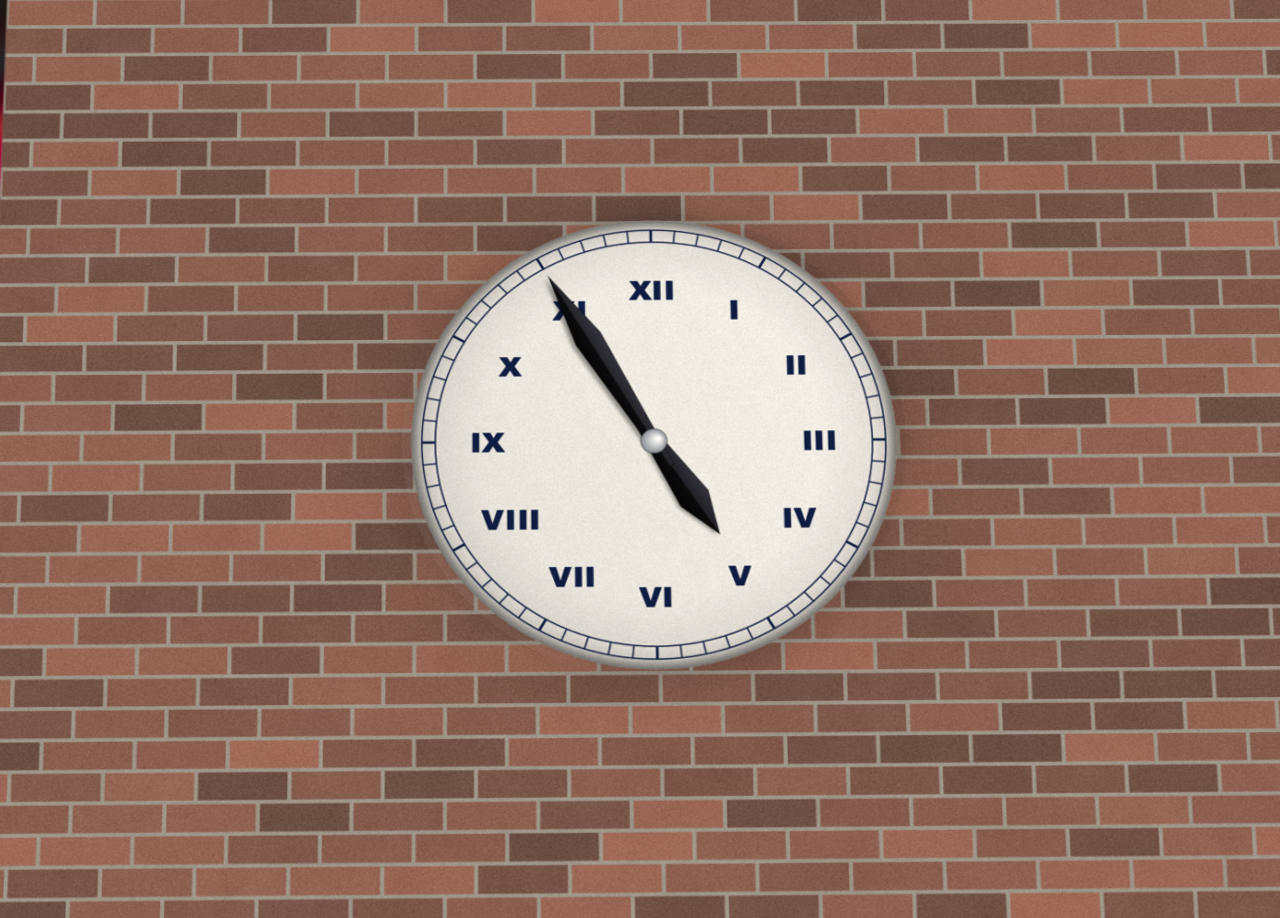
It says 4 h 55 min
